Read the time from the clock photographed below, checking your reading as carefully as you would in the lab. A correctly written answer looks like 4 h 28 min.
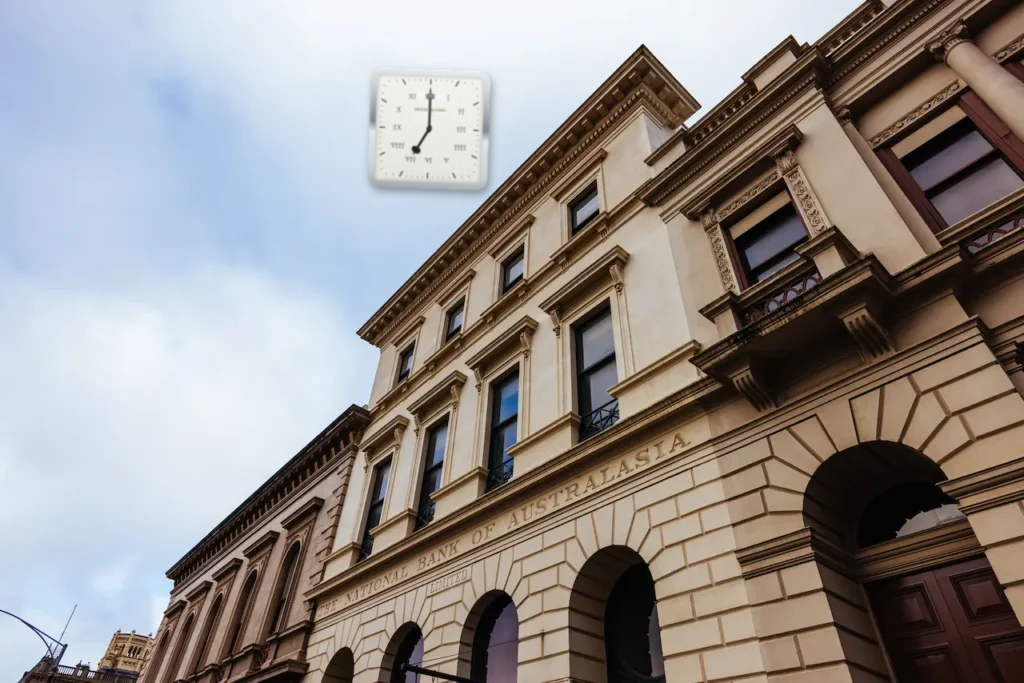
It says 7 h 00 min
